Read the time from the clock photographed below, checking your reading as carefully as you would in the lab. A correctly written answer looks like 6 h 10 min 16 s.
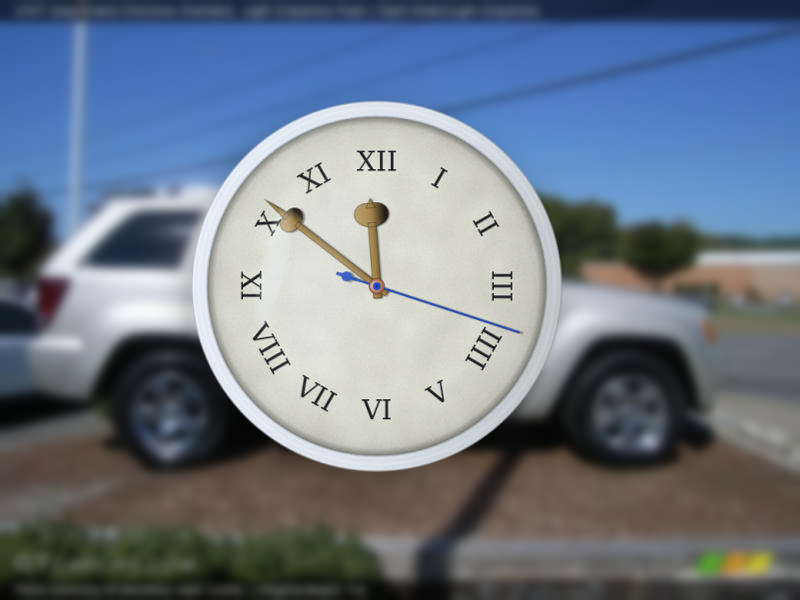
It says 11 h 51 min 18 s
